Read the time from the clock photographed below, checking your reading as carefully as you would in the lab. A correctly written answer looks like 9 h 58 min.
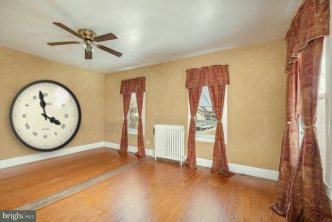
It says 3 h 58 min
